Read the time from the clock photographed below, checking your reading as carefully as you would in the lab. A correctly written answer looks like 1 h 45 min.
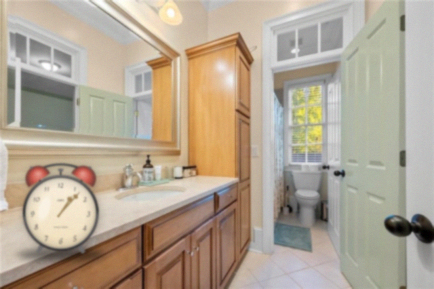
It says 1 h 07 min
